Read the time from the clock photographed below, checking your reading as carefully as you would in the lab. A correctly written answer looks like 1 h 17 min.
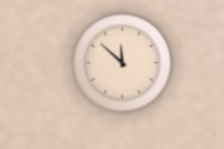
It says 11 h 52 min
